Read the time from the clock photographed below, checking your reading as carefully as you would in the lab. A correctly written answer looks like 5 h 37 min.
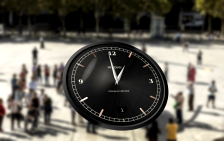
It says 12 h 59 min
